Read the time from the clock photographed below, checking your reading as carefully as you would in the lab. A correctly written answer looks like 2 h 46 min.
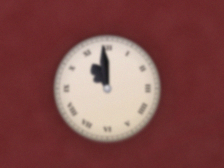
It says 10 h 59 min
